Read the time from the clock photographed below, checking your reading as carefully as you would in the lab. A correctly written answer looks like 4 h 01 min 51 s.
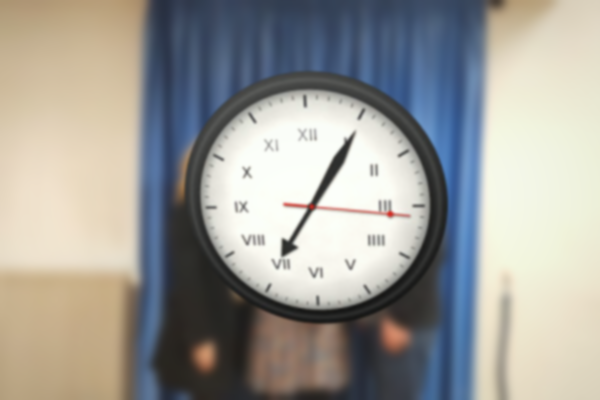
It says 7 h 05 min 16 s
